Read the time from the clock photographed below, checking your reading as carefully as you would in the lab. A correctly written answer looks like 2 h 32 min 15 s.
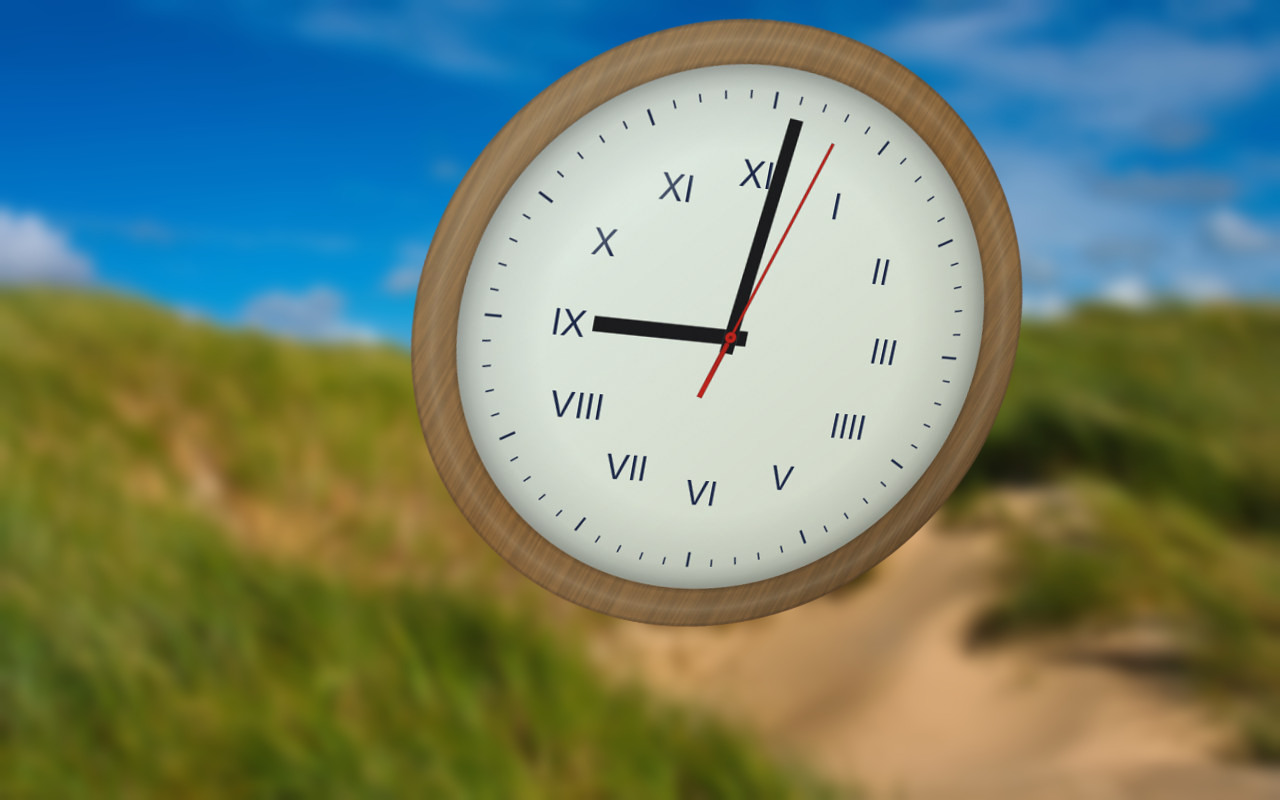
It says 9 h 01 min 03 s
